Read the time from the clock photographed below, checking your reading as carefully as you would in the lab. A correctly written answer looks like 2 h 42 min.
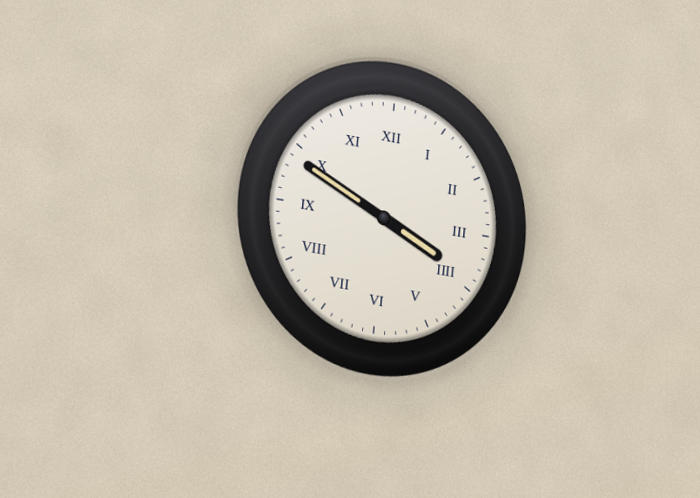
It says 3 h 49 min
